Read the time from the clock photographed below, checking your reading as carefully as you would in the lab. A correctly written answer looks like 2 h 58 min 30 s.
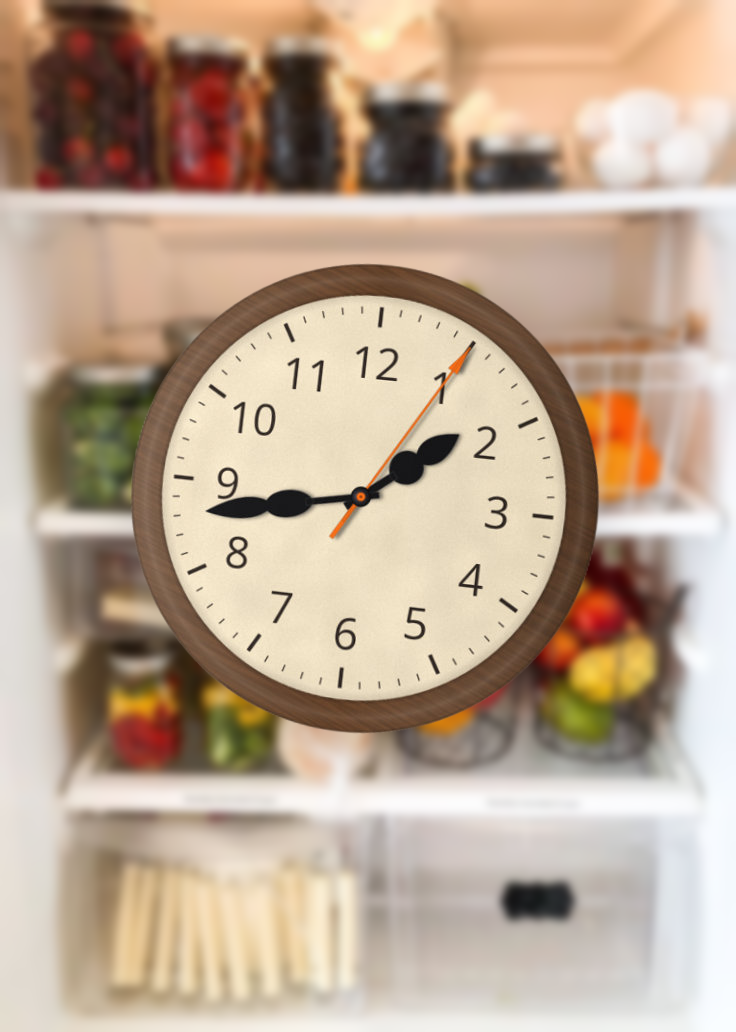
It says 1 h 43 min 05 s
